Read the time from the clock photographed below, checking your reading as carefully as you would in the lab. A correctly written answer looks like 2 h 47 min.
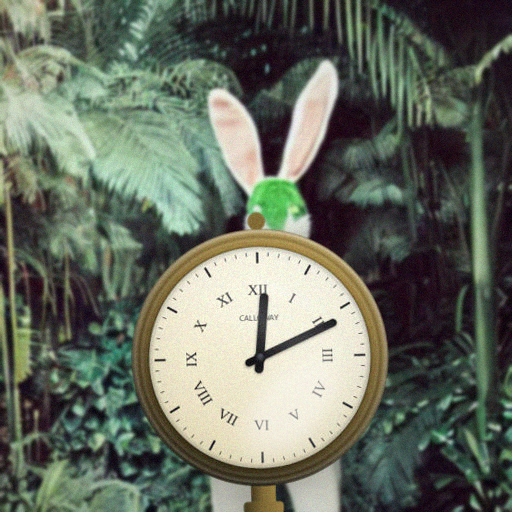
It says 12 h 11 min
